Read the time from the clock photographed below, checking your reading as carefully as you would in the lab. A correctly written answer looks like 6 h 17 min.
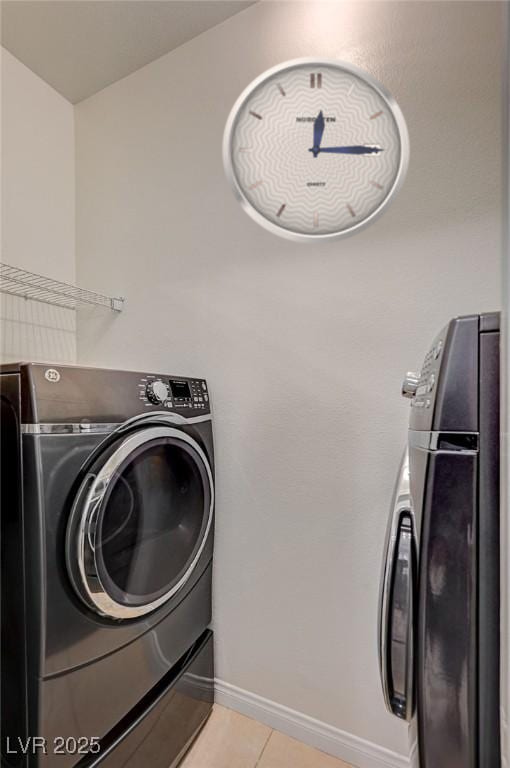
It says 12 h 15 min
